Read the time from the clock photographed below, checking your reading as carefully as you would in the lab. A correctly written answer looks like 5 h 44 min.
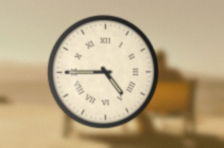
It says 4 h 45 min
